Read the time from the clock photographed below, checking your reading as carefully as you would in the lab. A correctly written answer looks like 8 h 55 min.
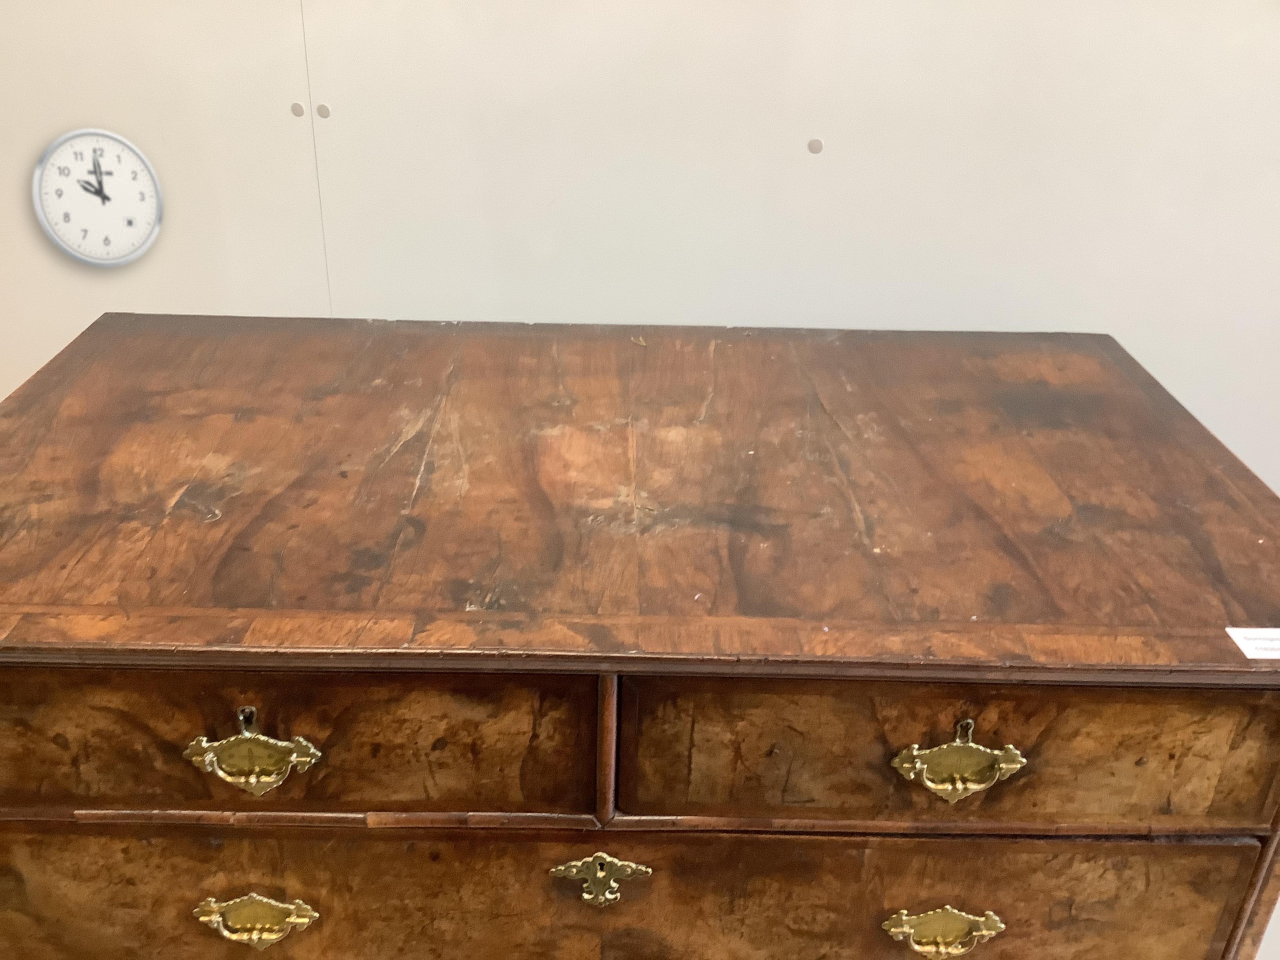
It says 9 h 59 min
